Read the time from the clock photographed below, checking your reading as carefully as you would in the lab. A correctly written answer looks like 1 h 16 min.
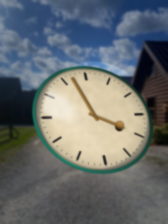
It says 3 h 57 min
